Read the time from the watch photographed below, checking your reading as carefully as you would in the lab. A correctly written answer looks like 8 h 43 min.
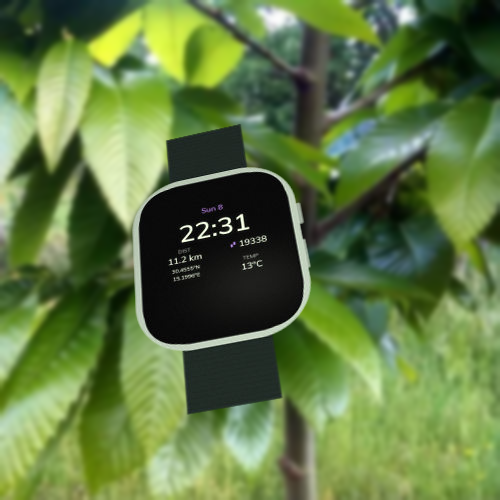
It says 22 h 31 min
